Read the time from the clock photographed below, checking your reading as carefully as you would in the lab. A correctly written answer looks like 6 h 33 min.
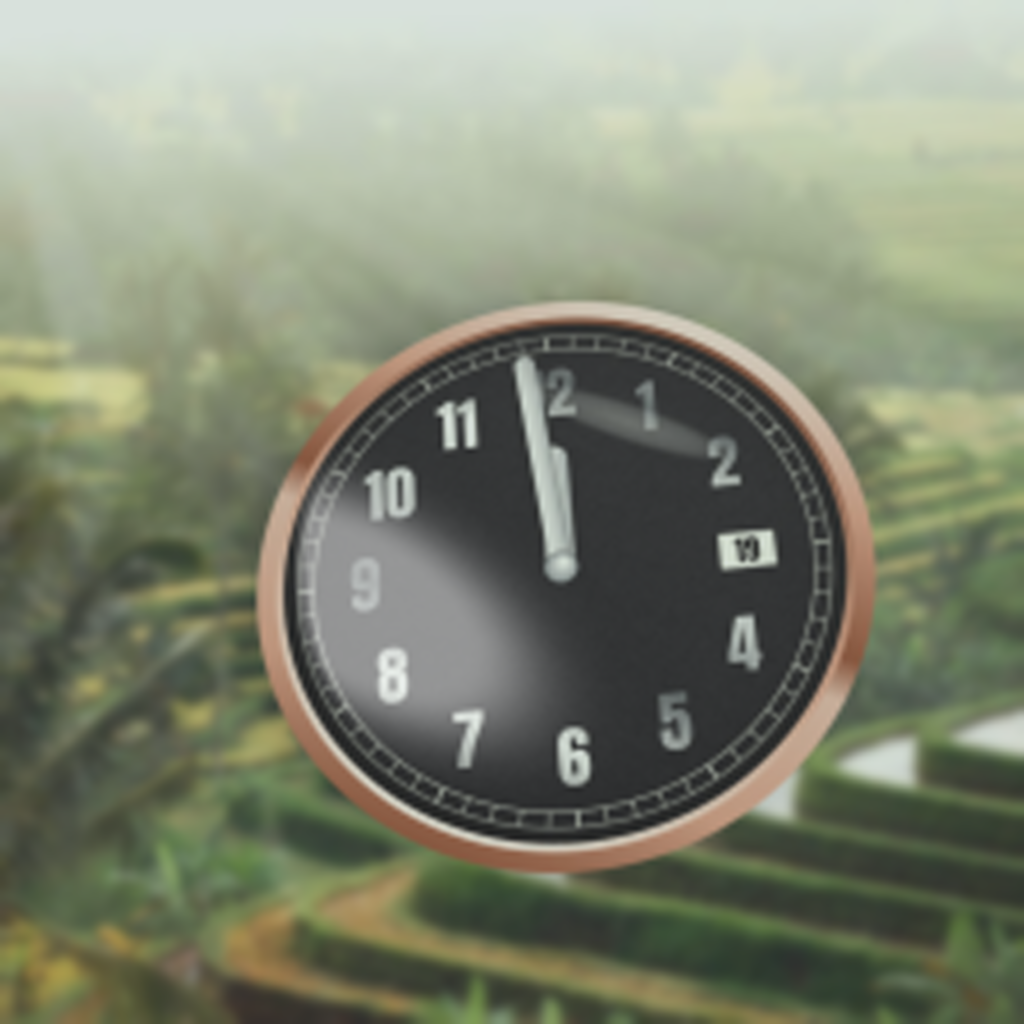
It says 11 h 59 min
